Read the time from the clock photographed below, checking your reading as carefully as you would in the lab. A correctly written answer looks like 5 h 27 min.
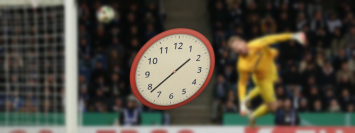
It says 1 h 38 min
